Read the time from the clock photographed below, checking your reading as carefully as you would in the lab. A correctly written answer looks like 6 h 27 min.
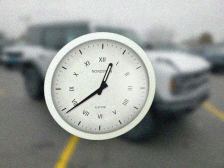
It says 12 h 39 min
